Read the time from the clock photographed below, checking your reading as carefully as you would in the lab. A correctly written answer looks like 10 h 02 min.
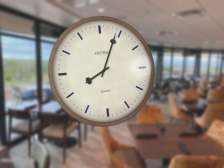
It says 8 h 04 min
